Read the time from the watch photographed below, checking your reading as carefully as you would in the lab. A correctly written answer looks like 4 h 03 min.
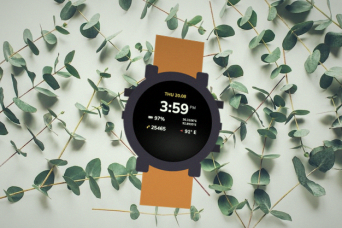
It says 3 h 59 min
